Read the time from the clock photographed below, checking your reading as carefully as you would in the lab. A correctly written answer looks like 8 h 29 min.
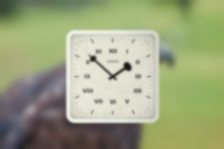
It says 1 h 52 min
